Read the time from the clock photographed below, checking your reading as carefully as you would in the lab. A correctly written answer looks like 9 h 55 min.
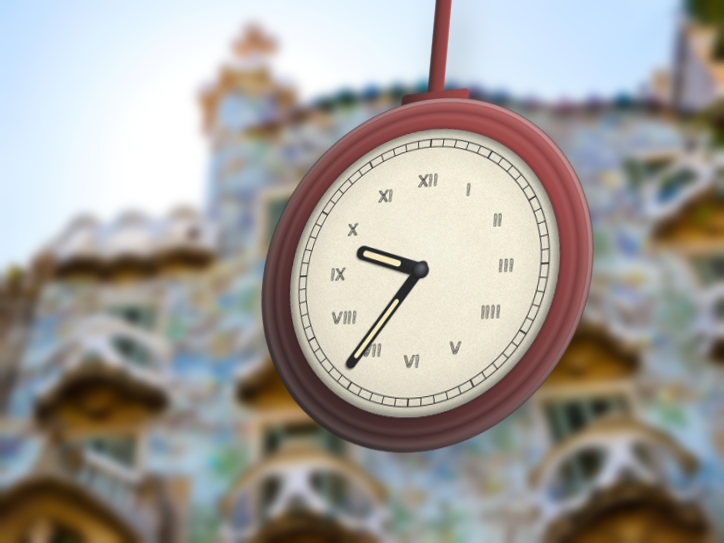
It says 9 h 36 min
